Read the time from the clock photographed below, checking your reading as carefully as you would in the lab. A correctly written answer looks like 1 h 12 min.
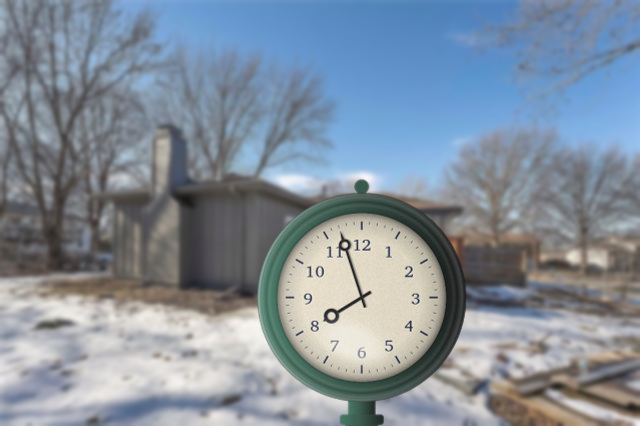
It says 7 h 57 min
